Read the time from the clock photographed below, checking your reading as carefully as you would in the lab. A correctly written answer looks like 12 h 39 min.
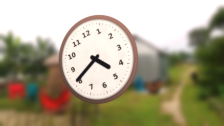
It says 4 h 41 min
